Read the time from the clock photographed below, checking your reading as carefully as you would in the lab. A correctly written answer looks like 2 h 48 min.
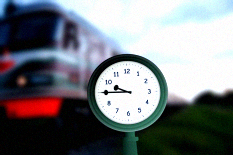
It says 9 h 45 min
